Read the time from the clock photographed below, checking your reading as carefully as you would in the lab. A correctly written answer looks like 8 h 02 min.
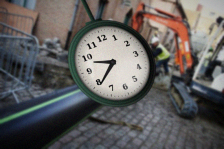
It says 9 h 39 min
